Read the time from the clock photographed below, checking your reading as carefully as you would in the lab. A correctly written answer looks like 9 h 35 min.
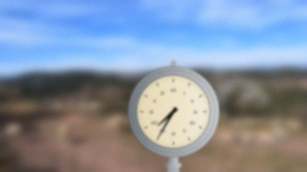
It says 7 h 35 min
